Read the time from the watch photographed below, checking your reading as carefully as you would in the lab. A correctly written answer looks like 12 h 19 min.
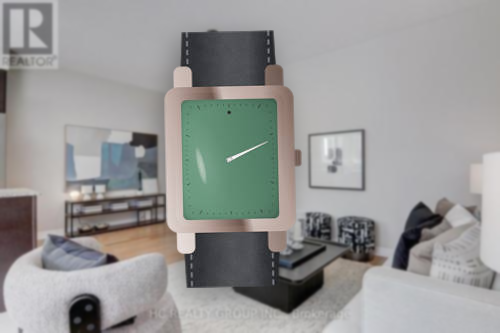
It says 2 h 11 min
